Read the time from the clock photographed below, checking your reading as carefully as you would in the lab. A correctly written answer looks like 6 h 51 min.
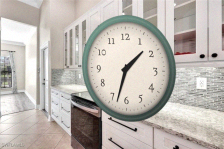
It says 1 h 33 min
